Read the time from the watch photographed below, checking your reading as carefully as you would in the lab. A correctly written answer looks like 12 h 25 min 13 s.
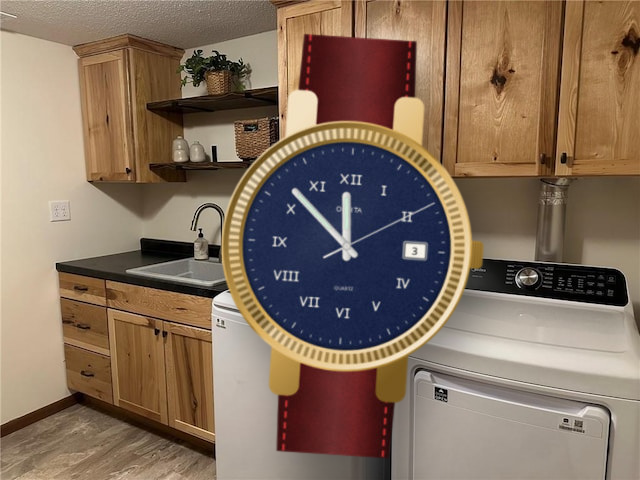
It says 11 h 52 min 10 s
